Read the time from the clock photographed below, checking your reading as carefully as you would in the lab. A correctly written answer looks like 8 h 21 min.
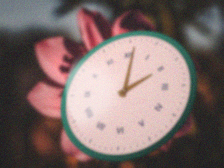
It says 2 h 01 min
